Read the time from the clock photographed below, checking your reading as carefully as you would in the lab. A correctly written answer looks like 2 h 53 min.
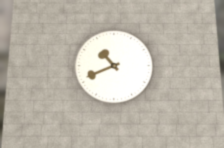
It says 10 h 41 min
